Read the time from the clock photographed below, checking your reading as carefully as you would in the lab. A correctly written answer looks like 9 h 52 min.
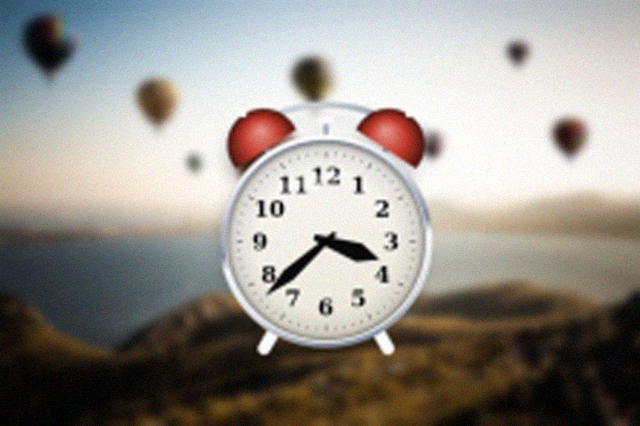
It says 3 h 38 min
